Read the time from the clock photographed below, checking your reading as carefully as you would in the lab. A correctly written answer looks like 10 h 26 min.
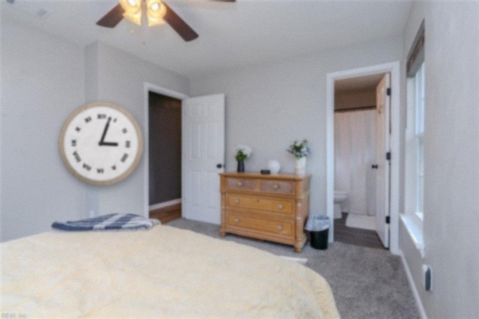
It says 3 h 03 min
